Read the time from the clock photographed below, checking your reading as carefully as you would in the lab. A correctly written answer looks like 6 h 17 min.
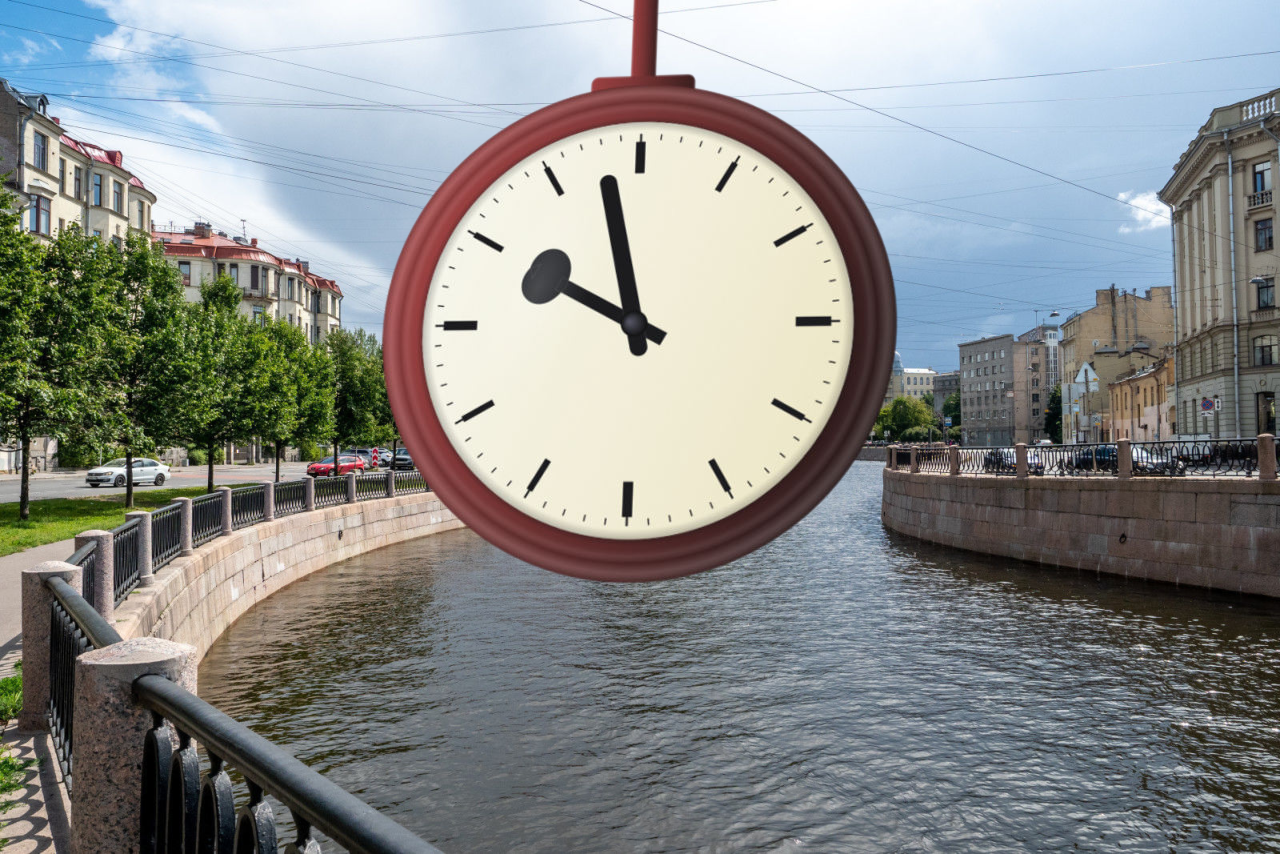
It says 9 h 58 min
